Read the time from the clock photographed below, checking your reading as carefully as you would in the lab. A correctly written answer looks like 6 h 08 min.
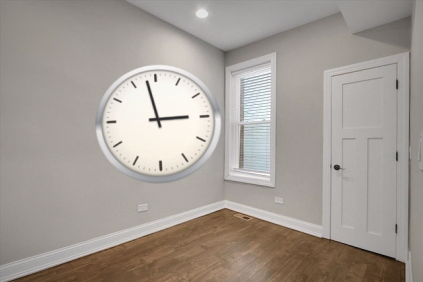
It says 2 h 58 min
